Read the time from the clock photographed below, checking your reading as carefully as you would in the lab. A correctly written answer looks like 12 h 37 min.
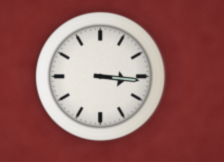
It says 3 h 16 min
